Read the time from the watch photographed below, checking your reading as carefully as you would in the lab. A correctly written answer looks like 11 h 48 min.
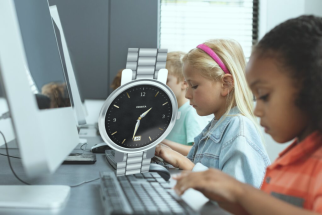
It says 1 h 32 min
